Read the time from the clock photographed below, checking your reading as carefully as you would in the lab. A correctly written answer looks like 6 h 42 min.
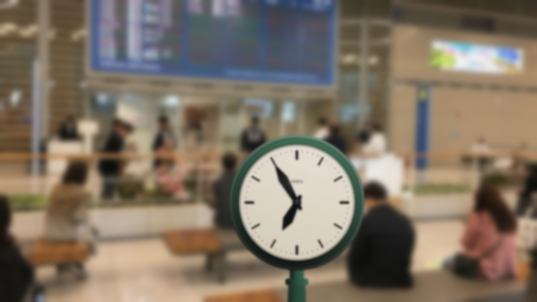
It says 6 h 55 min
